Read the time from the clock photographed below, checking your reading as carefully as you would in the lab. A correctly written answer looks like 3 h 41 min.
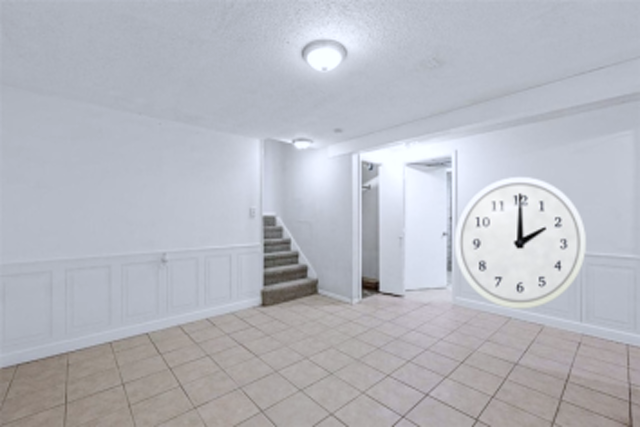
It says 2 h 00 min
